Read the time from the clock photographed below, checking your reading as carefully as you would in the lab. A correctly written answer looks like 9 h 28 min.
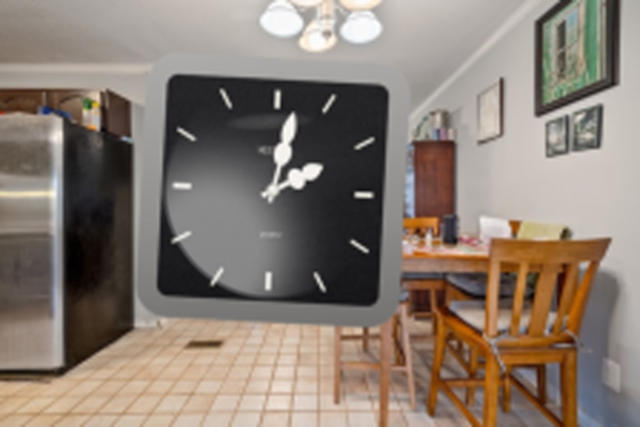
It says 2 h 02 min
